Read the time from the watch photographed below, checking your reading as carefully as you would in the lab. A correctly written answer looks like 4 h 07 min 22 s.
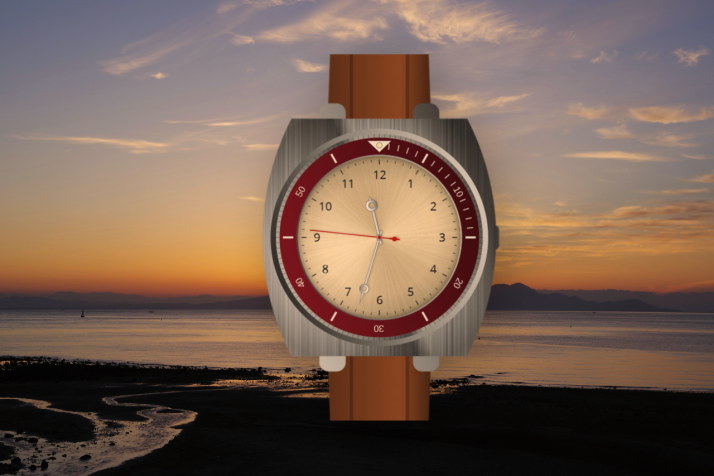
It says 11 h 32 min 46 s
